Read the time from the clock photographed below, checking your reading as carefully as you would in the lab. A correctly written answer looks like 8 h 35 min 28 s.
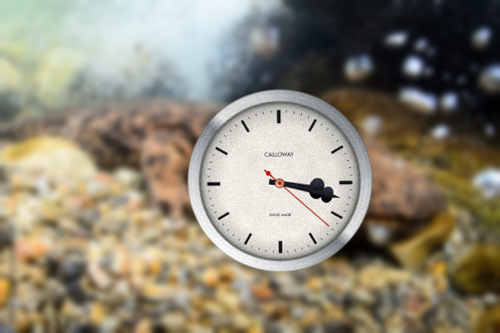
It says 3 h 17 min 22 s
